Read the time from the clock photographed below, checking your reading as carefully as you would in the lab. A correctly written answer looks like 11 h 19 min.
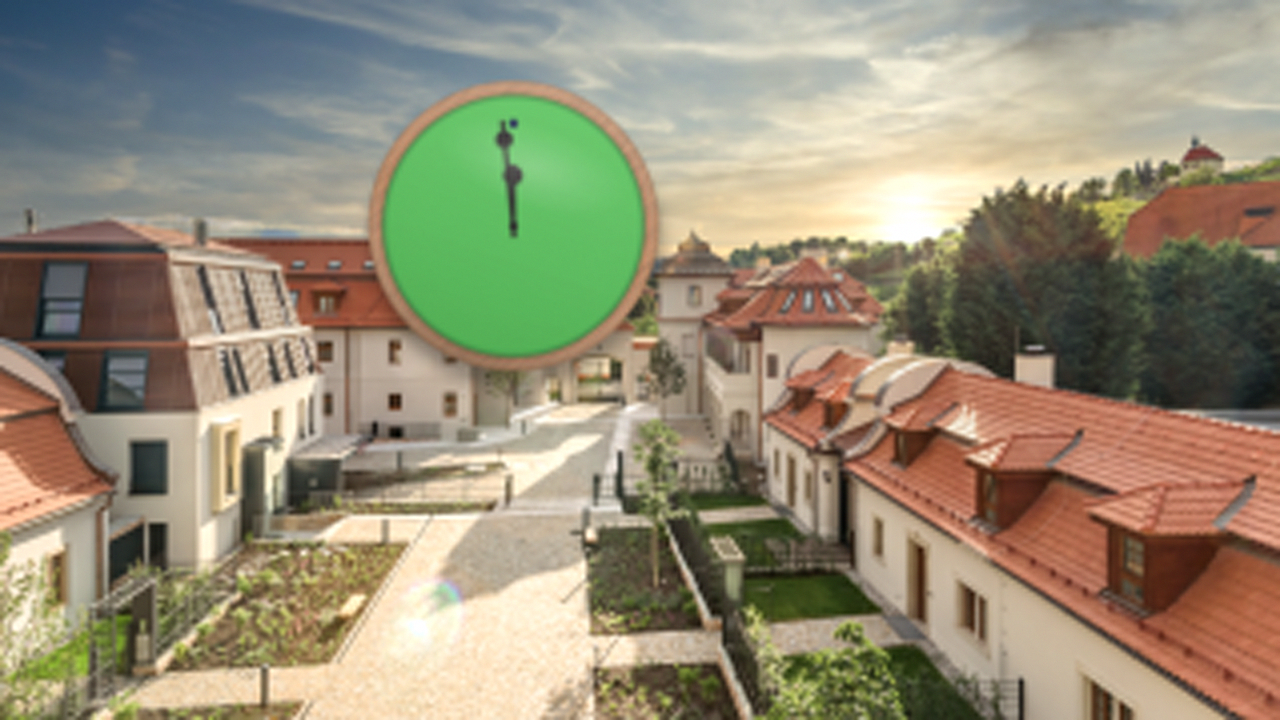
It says 11 h 59 min
